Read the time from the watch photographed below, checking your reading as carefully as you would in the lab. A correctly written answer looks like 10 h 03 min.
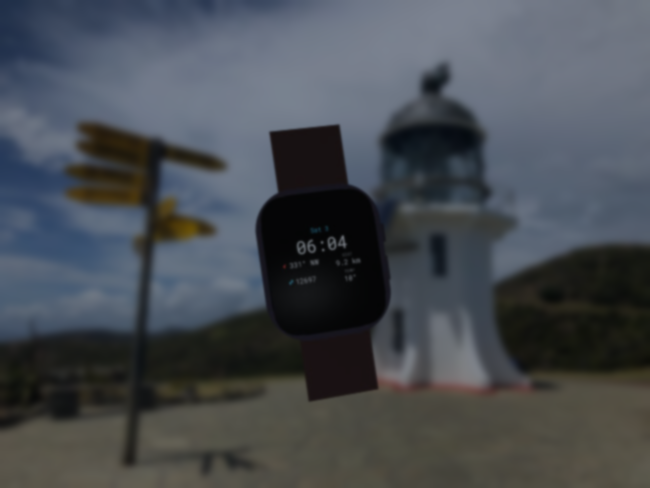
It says 6 h 04 min
